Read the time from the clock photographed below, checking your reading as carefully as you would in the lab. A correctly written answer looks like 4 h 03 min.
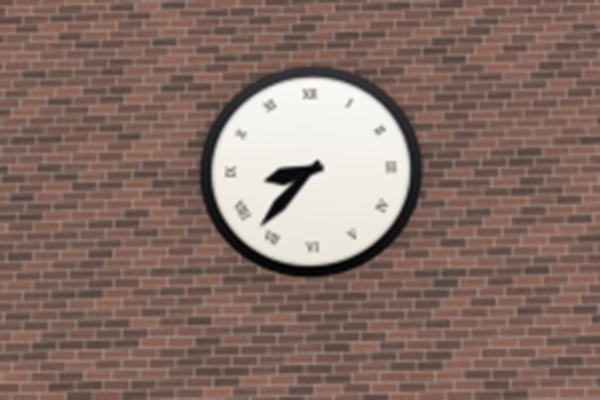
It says 8 h 37 min
